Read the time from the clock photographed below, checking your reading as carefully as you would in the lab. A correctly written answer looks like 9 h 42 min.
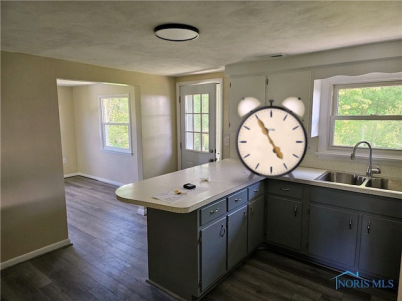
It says 4 h 55 min
